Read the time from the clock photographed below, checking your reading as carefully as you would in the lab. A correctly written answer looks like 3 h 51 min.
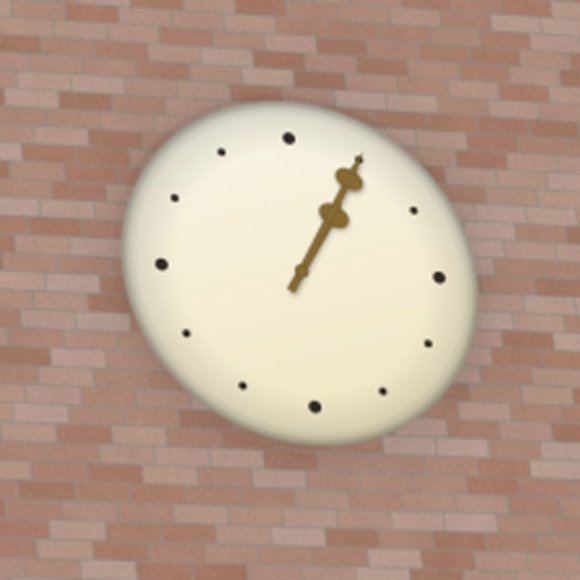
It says 1 h 05 min
